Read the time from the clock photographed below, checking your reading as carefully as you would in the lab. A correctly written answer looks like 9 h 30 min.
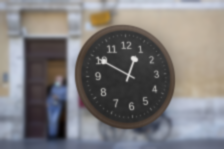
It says 12 h 50 min
